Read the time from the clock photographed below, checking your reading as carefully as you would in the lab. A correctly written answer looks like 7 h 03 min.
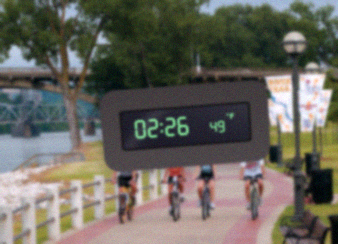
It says 2 h 26 min
